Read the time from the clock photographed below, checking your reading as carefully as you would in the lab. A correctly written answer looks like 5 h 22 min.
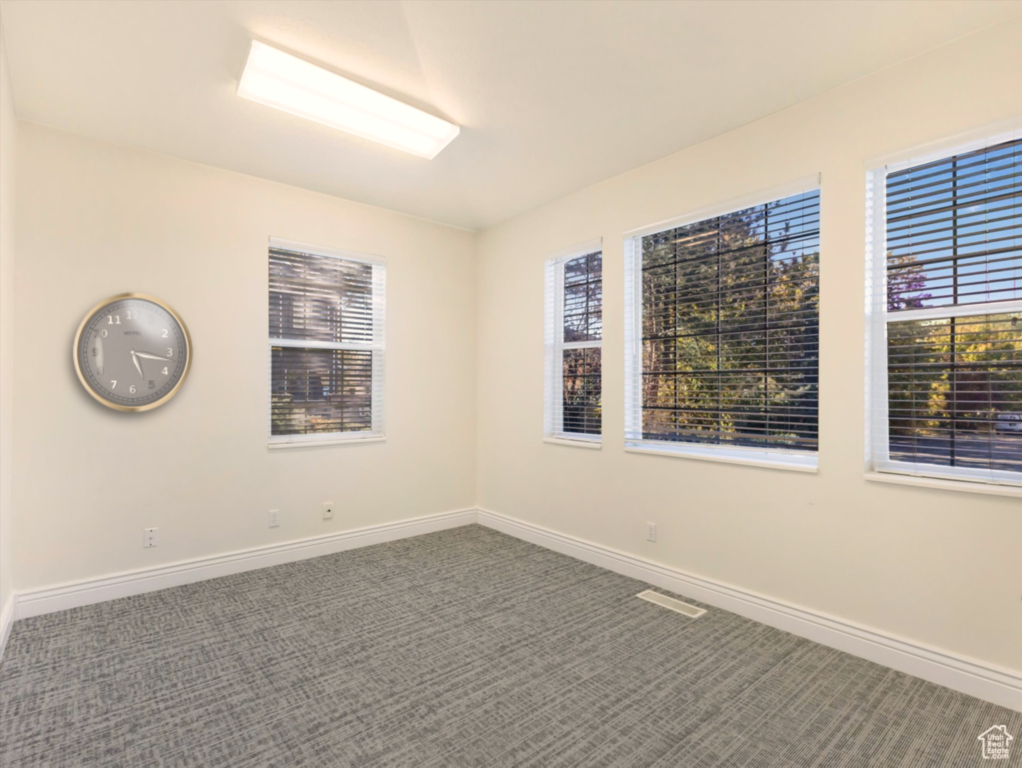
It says 5 h 17 min
